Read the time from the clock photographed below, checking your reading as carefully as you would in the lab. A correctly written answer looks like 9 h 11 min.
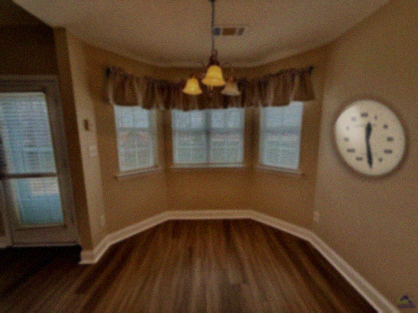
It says 12 h 30 min
